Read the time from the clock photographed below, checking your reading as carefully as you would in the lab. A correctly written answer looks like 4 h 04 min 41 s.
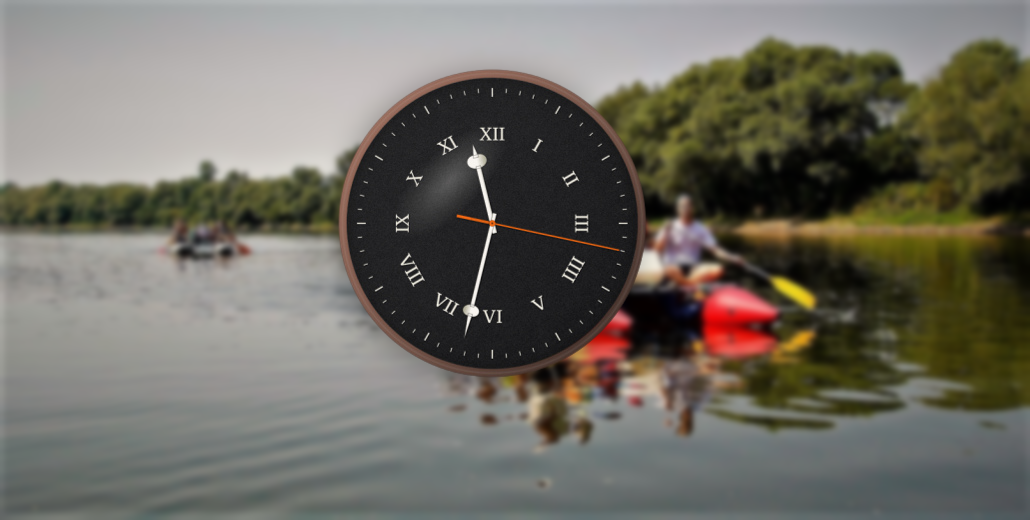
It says 11 h 32 min 17 s
